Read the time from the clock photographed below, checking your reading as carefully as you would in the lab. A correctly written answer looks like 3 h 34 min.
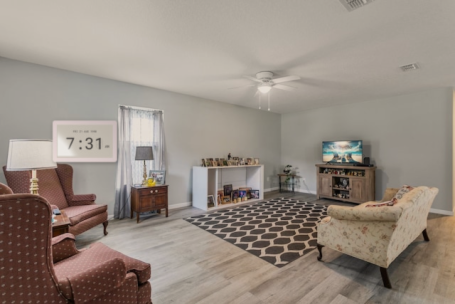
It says 7 h 31 min
